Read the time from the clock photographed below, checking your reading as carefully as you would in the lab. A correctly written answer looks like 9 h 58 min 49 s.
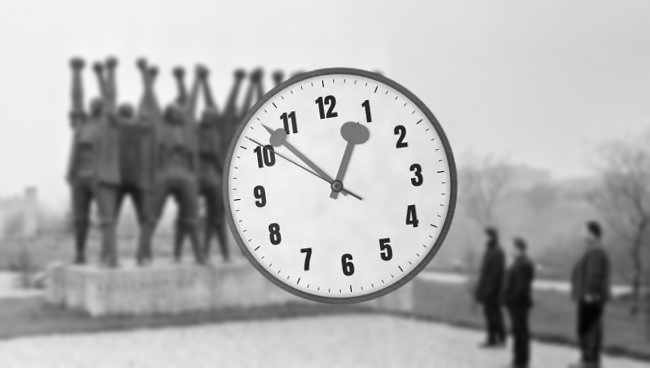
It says 12 h 52 min 51 s
